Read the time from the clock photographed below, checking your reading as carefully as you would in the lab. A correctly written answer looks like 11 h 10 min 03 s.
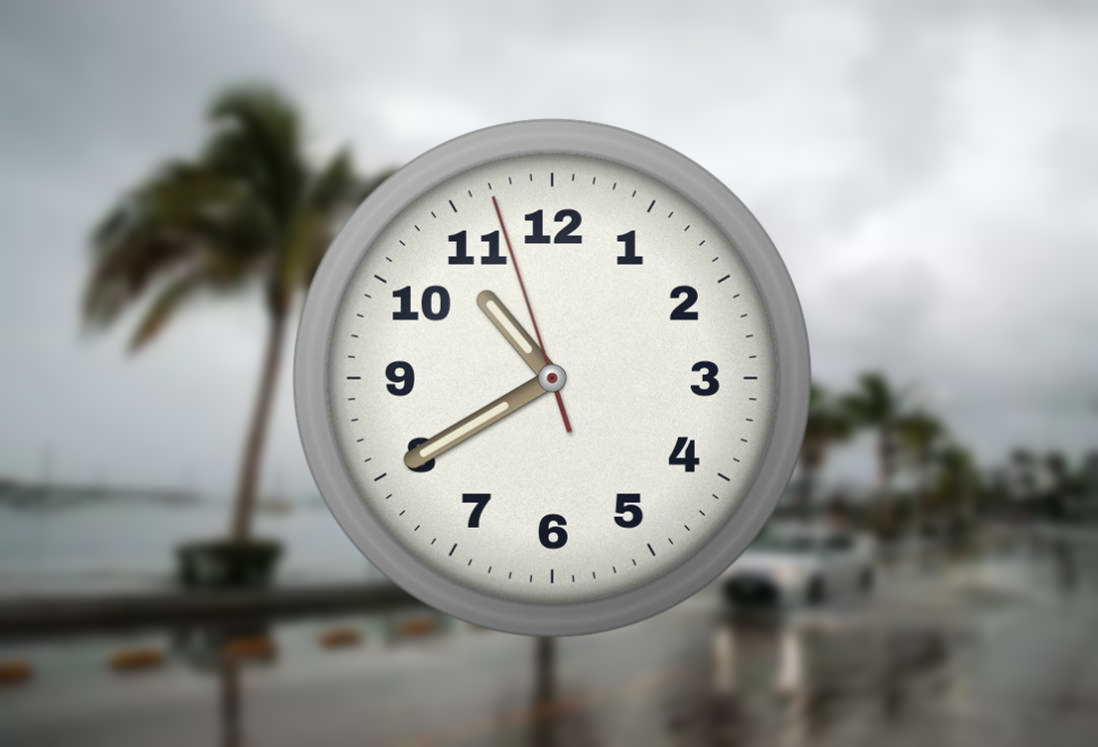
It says 10 h 39 min 57 s
